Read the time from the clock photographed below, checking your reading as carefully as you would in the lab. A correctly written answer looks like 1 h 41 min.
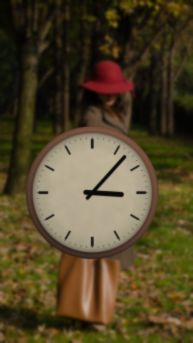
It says 3 h 07 min
